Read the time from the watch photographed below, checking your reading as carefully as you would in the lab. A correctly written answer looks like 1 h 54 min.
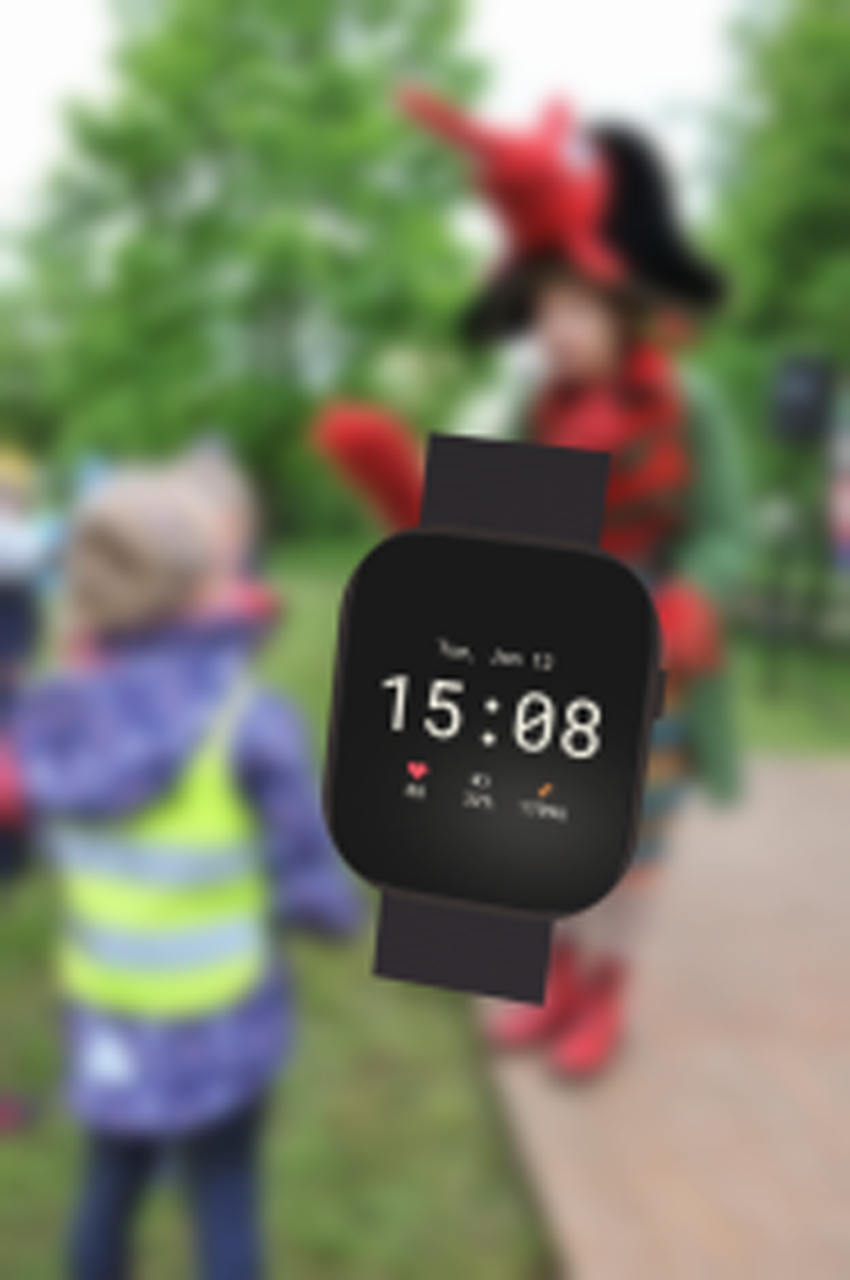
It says 15 h 08 min
